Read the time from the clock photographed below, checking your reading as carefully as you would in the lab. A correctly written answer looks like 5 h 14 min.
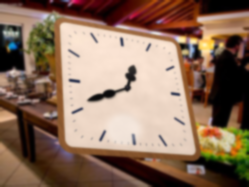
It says 12 h 41 min
